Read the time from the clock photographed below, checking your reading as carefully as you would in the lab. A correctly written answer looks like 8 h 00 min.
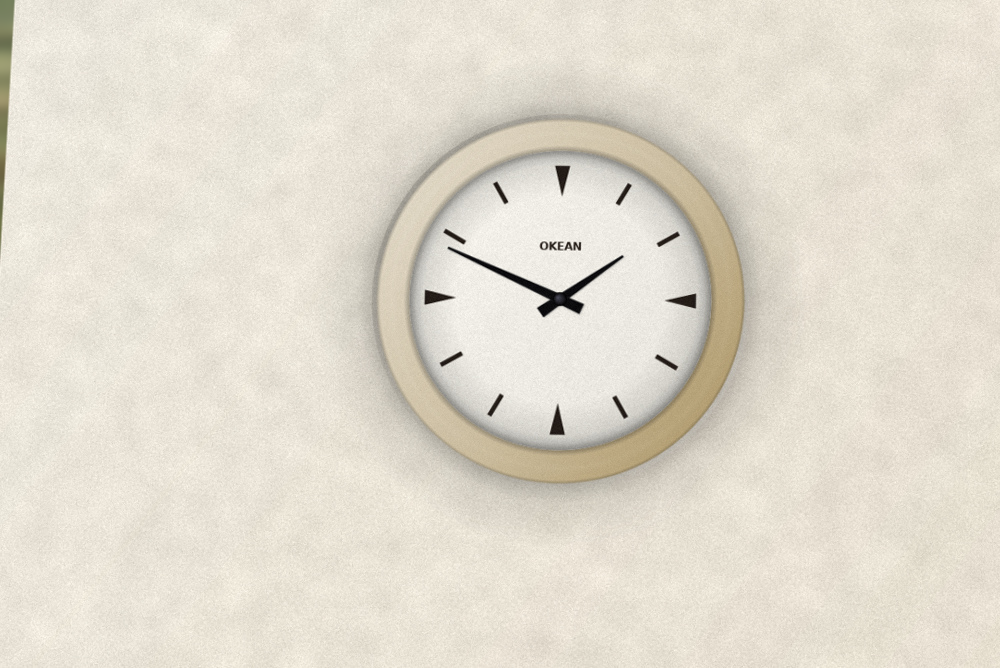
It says 1 h 49 min
